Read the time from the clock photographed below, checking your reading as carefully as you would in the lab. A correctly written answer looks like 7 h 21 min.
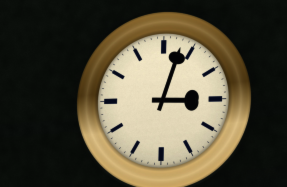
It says 3 h 03 min
